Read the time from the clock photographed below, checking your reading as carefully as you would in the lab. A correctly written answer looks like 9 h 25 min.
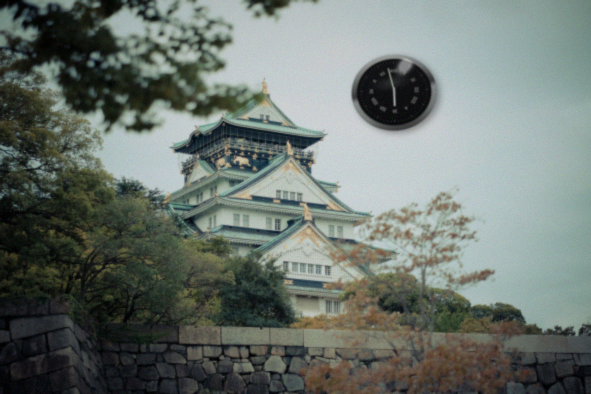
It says 5 h 58 min
